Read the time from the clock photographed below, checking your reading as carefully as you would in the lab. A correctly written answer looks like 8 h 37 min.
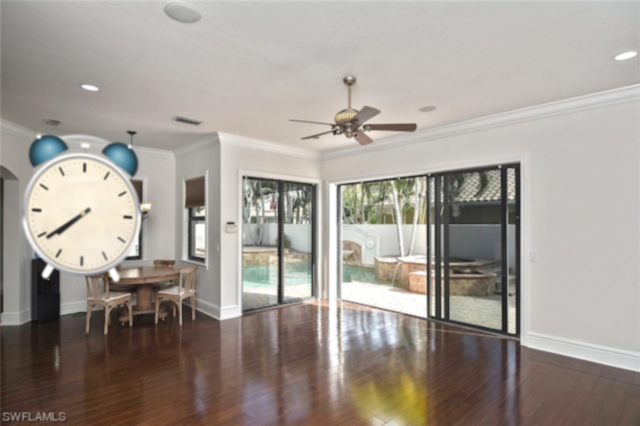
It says 7 h 39 min
